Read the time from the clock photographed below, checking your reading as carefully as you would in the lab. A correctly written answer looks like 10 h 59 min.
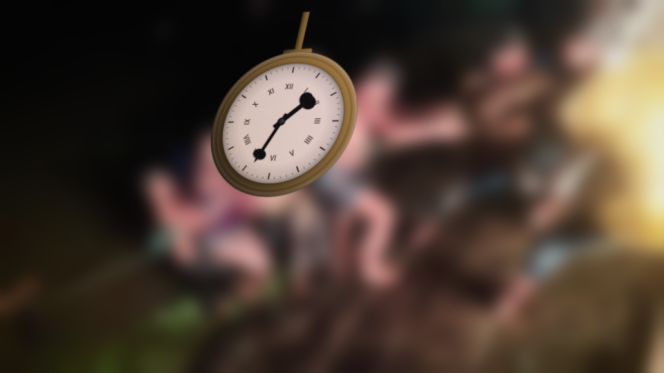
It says 1 h 34 min
